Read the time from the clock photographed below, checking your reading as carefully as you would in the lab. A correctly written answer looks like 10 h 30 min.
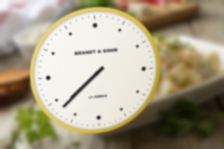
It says 7 h 38 min
